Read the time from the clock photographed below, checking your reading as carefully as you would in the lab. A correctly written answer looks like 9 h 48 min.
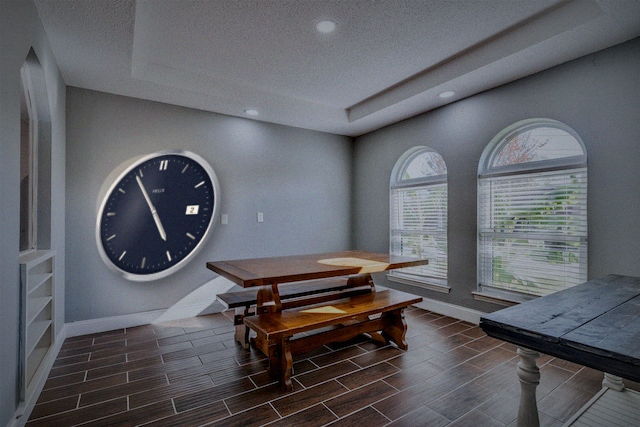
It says 4 h 54 min
